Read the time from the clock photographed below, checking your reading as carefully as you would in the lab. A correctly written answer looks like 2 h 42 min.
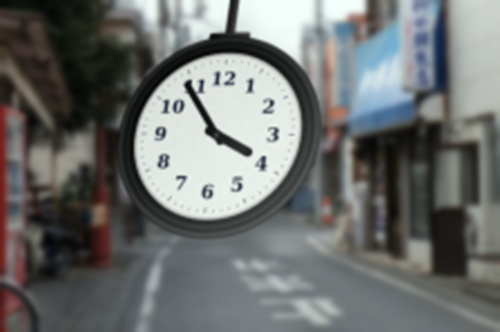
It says 3 h 54 min
